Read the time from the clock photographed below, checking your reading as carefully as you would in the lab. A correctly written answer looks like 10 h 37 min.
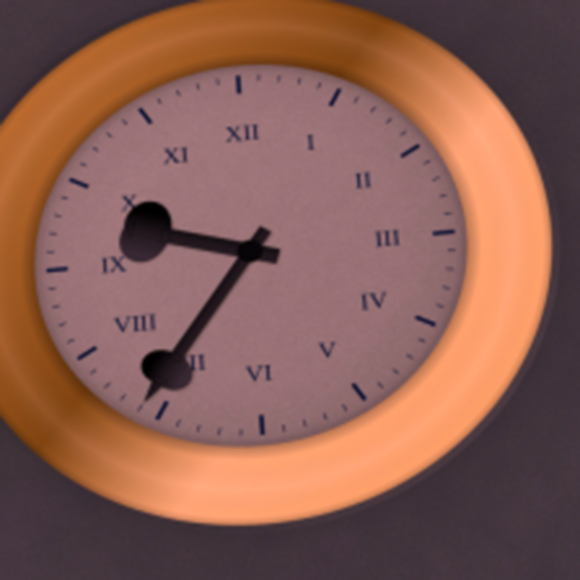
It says 9 h 36 min
